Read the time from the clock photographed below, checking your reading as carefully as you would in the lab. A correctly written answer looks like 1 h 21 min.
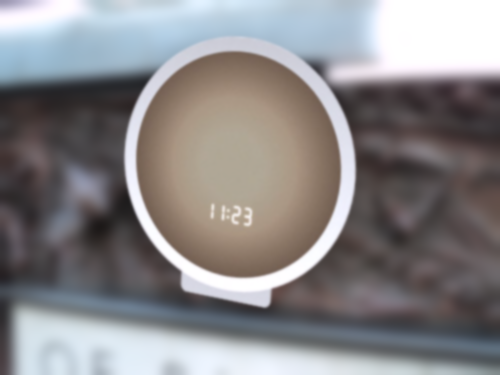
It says 11 h 23 min
